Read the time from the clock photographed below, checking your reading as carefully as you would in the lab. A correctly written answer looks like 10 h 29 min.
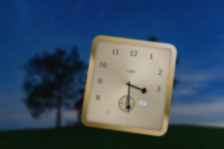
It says 3 h 29 min
